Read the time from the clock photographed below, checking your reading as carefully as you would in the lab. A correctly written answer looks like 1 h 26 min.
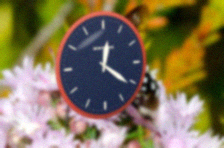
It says 12 h 21 min
